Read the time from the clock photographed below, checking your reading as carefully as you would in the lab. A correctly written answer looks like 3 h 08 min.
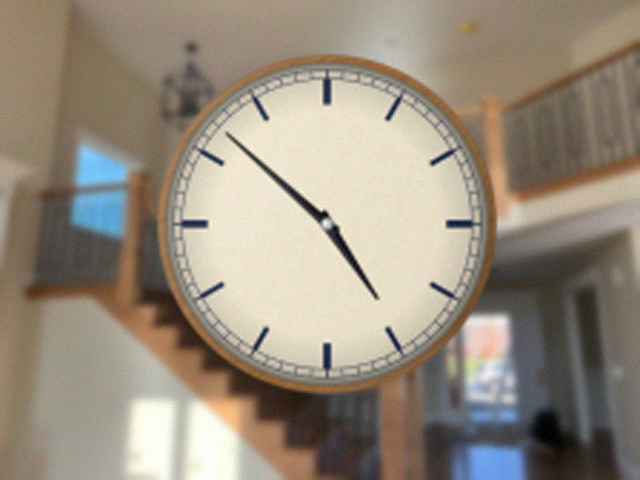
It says 4 h 52 min
